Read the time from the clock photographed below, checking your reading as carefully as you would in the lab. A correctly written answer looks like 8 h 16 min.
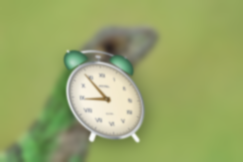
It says 8 h 54 min
